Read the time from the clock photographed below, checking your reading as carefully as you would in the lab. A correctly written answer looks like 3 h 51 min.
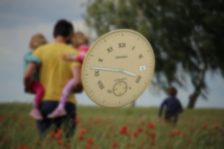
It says 3 h 47 min
